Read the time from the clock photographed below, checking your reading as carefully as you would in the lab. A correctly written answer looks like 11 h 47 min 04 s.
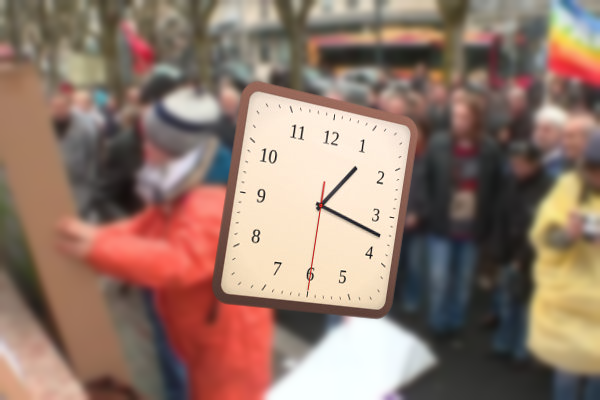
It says 1 h 17 min 30 s
